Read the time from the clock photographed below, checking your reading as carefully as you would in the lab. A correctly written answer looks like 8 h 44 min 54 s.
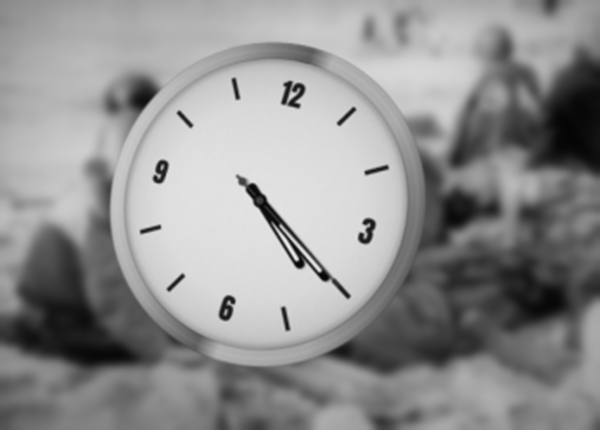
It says 4 h 20 min 20 s
